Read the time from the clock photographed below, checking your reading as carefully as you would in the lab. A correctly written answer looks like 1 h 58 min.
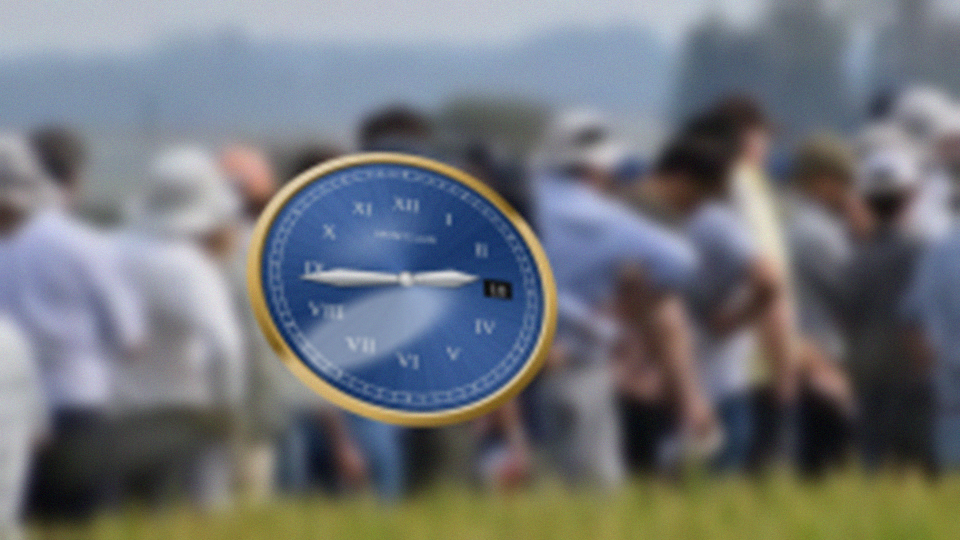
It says 2 h 44 min
